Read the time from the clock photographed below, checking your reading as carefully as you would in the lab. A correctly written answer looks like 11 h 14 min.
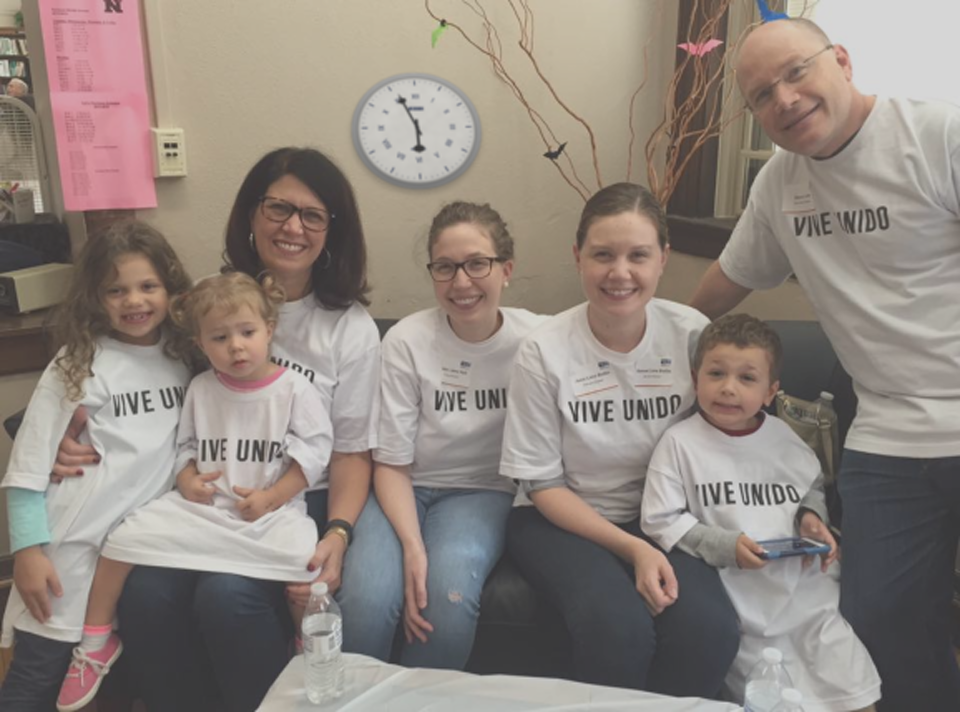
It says 5 h 56 min
